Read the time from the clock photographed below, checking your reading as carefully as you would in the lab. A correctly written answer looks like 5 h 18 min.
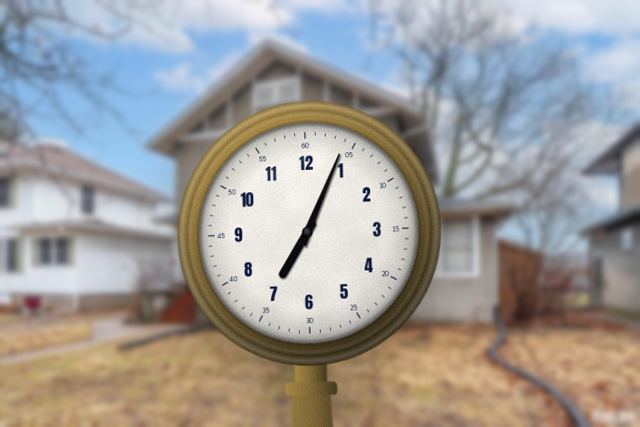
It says 7 h 04 min
